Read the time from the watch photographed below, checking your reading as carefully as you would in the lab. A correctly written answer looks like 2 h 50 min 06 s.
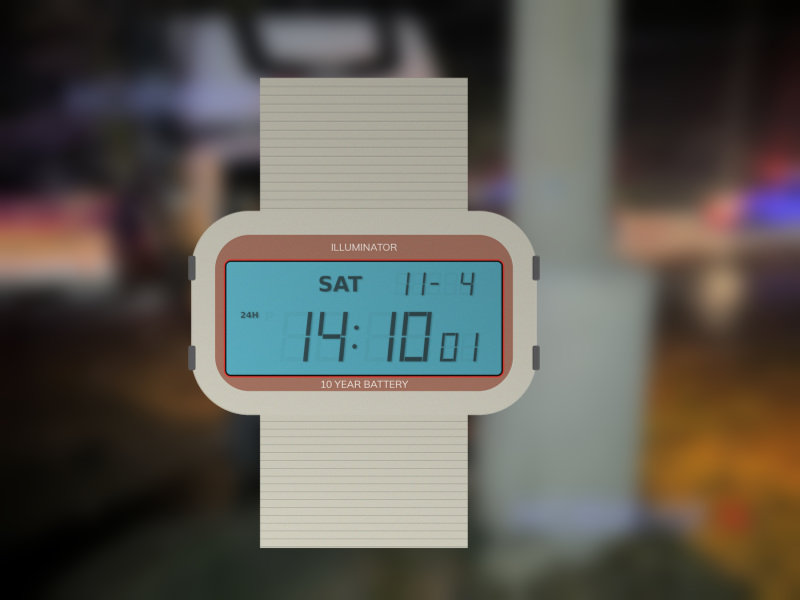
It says 14 h 10 min 01 s
